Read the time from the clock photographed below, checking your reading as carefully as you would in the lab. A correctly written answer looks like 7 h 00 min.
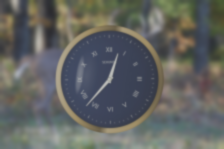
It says 12 h 37 min
